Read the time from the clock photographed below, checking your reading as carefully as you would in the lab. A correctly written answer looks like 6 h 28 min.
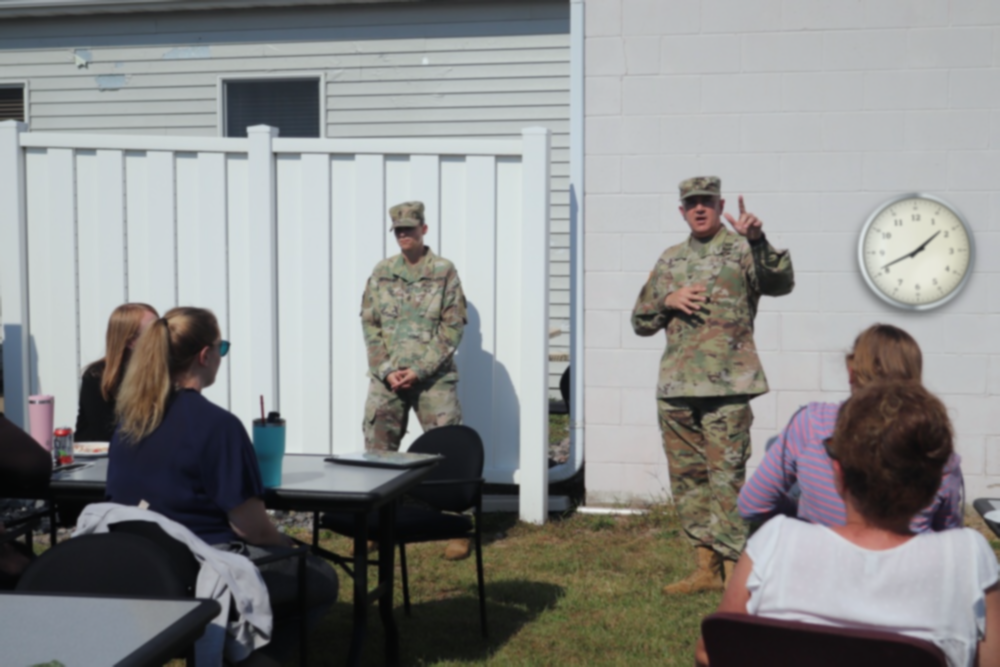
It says 1 h 41 min
